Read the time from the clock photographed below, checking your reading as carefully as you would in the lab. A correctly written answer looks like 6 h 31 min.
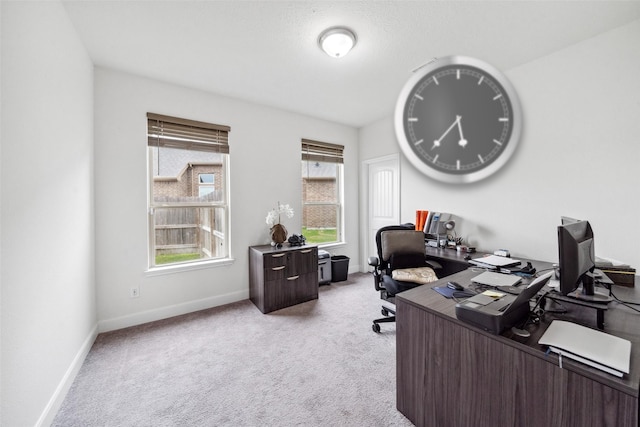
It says 5 h 37 min
